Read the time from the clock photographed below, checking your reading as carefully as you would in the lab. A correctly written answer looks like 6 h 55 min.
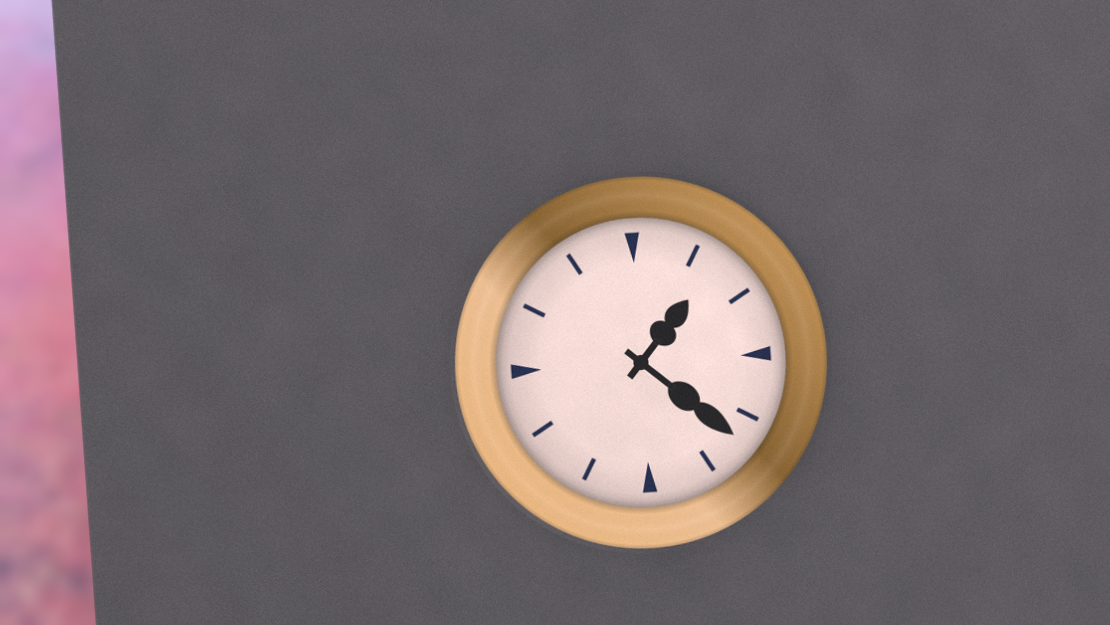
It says 1 h 22 min
